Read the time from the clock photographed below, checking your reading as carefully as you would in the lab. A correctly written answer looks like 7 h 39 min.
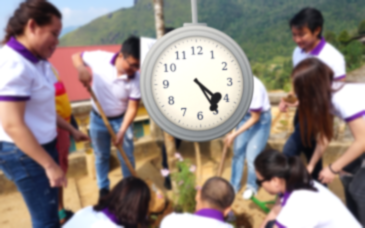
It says 4 h 25 min
